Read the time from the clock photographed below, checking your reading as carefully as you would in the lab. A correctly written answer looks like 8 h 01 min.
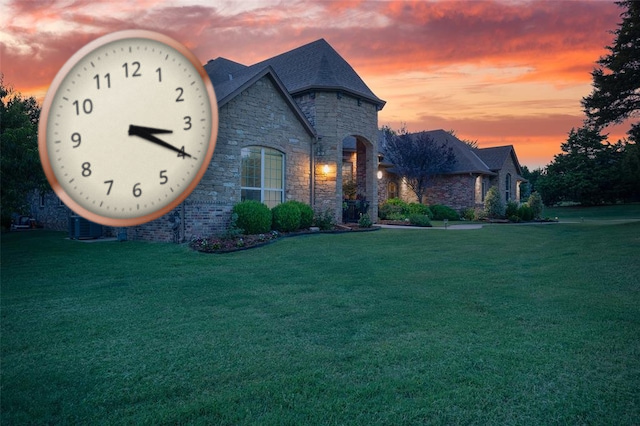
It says 3 h 20 min
